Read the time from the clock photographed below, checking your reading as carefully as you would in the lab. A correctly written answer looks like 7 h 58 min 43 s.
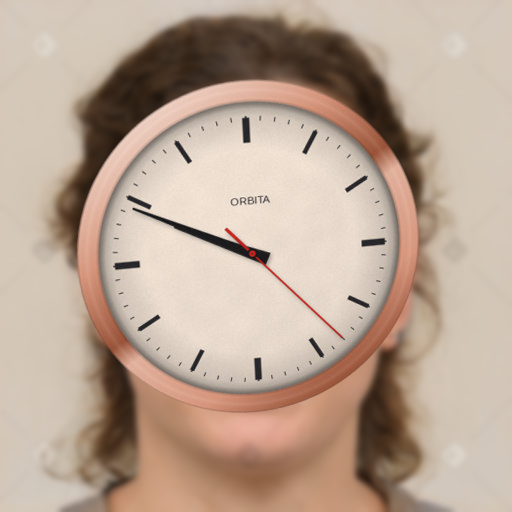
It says 9 h 49 min 23 s
